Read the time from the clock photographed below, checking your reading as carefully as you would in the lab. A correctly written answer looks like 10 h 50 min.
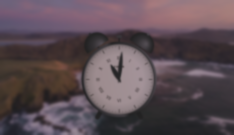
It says 11 h 01 min
